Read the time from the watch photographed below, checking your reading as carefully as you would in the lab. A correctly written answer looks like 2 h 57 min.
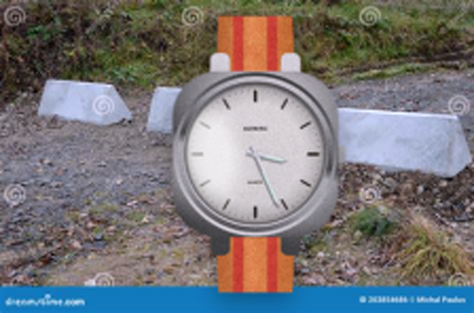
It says 3 h 26 min
